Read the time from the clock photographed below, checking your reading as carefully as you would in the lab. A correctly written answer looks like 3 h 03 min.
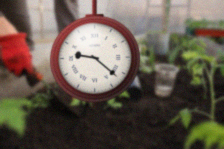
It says 9 h 22 min
